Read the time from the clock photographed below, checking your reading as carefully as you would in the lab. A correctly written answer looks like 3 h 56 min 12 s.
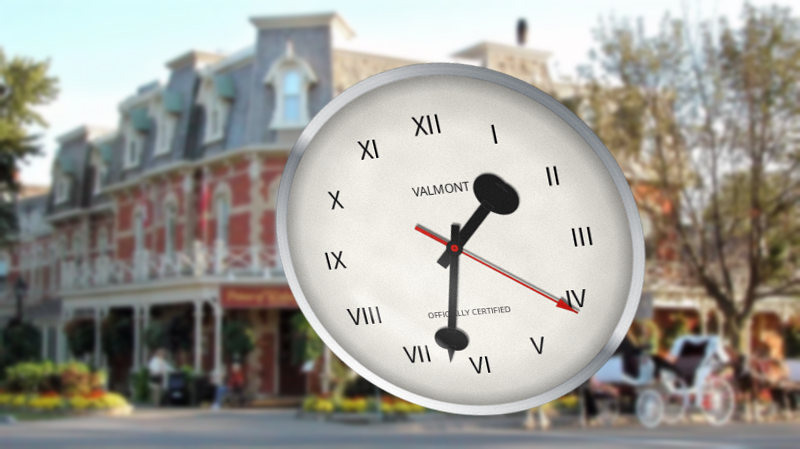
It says 1 h 32 min 21 s
